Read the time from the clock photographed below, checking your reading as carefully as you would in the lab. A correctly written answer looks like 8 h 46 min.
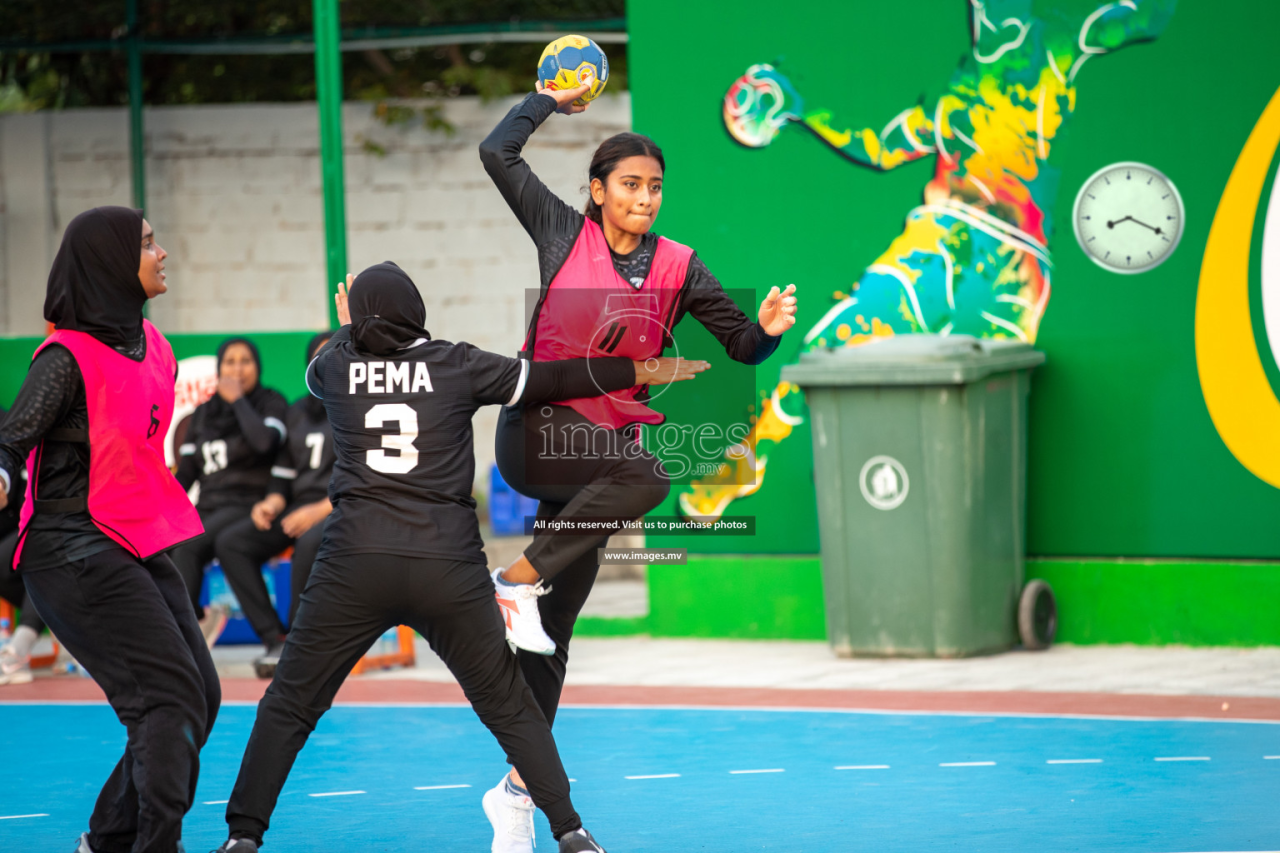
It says 8 h 19 min
